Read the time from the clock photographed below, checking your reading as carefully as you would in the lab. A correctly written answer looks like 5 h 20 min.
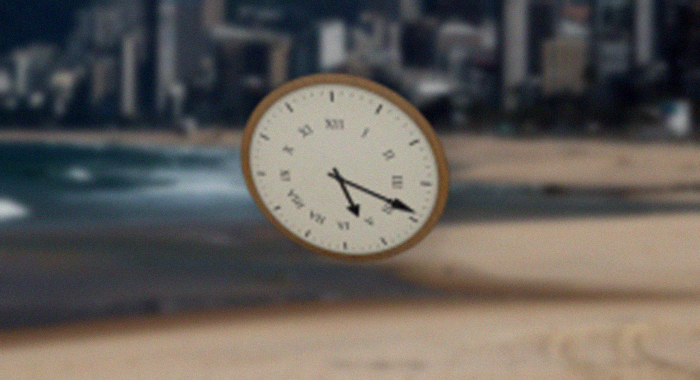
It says 5 h 19 min
